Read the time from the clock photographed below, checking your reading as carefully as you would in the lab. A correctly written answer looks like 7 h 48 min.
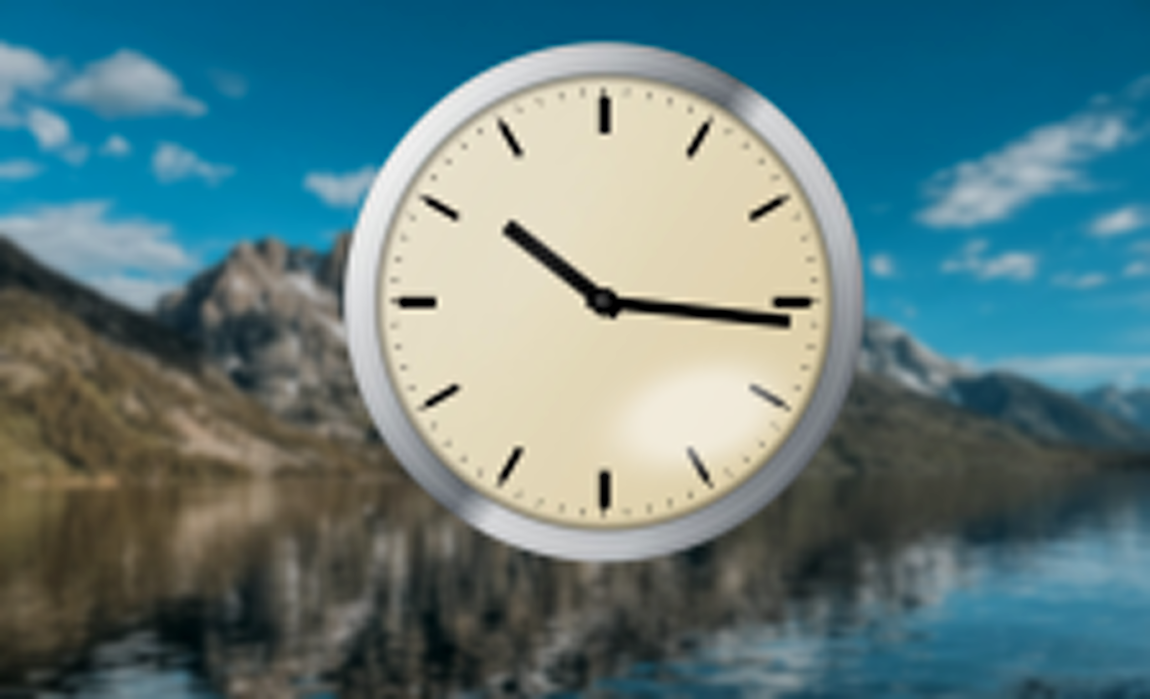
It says 10 h 16 min
